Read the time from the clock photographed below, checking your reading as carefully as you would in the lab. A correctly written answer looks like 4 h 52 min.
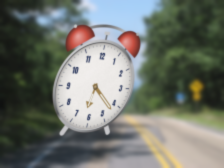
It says 6 h 22 min
